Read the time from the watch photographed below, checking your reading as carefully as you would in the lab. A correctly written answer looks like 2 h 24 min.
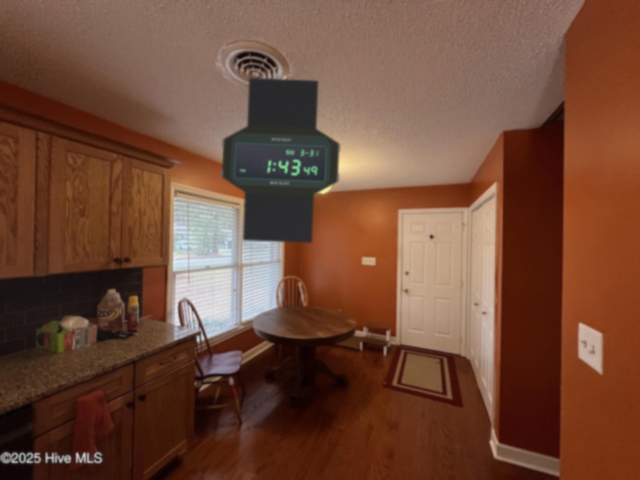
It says 1 h 43 min
